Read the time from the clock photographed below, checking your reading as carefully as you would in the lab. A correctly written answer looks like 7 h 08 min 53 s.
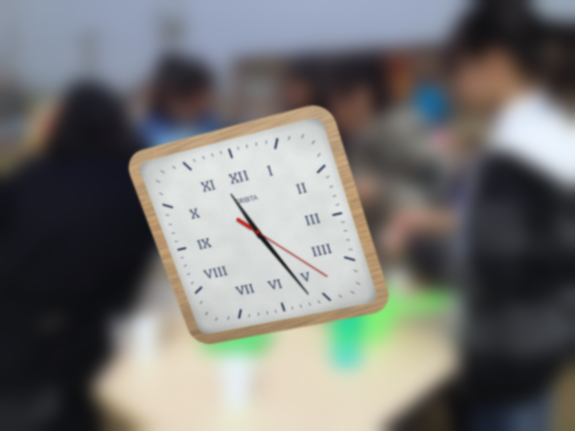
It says 11 h 26 min 23 s
